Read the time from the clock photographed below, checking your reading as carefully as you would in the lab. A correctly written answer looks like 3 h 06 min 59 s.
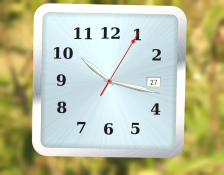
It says 10 h 17 min 05 s
